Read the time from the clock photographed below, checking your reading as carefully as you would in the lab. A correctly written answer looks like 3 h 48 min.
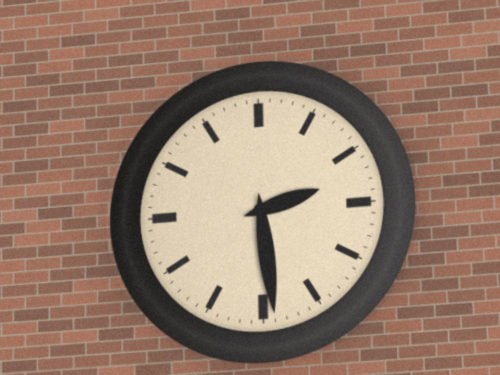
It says 2 h 29 min
